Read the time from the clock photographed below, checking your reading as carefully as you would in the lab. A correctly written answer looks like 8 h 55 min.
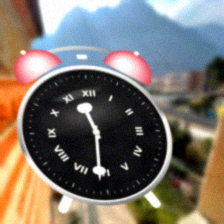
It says 11 h 31 min
